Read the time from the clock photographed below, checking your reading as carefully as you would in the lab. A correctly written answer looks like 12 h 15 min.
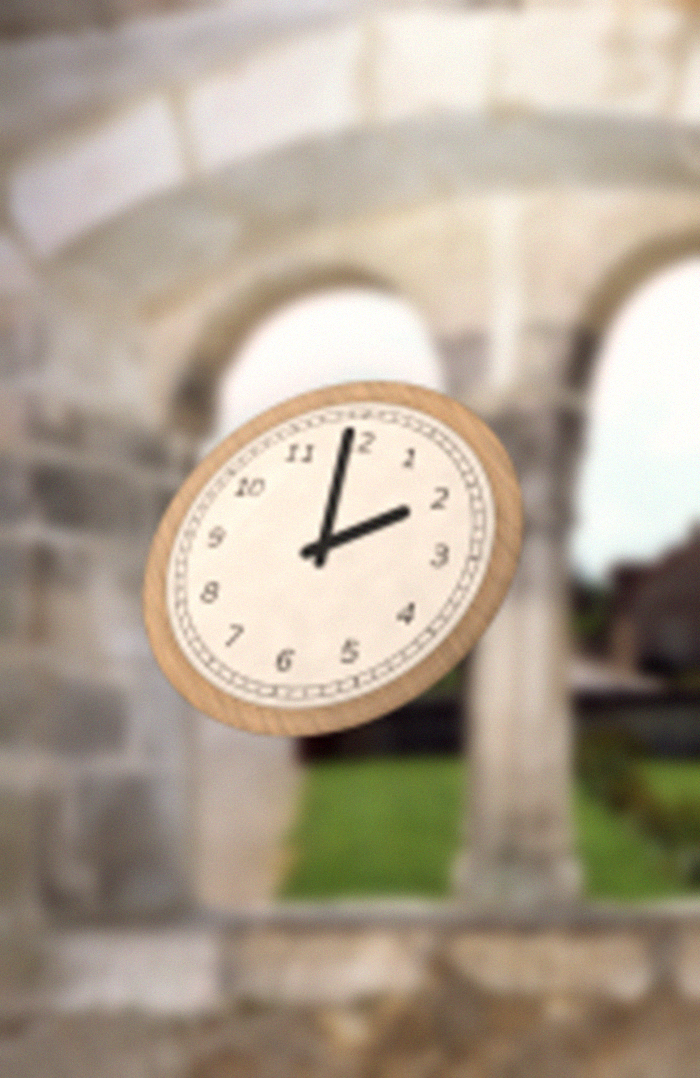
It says 1 h 59 min
